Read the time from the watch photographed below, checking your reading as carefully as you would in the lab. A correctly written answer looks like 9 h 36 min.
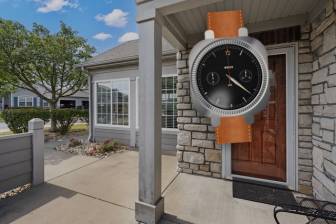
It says 4 h 22 min
